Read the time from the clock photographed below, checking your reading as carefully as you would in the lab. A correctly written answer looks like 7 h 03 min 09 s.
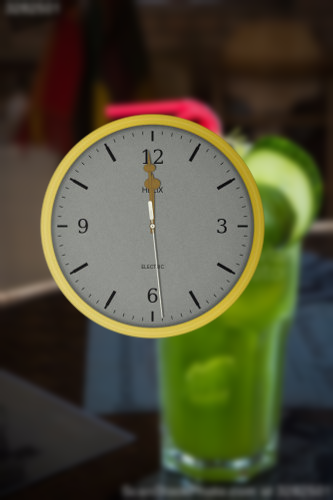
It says 11 h 59 min 29 s
